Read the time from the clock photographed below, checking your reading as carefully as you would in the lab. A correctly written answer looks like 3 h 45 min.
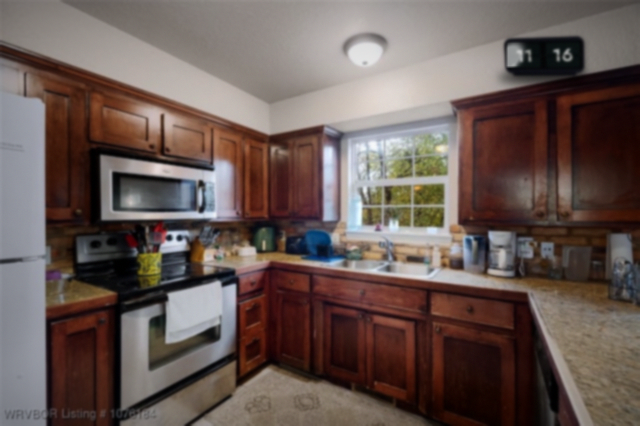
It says 11 h 16 min
